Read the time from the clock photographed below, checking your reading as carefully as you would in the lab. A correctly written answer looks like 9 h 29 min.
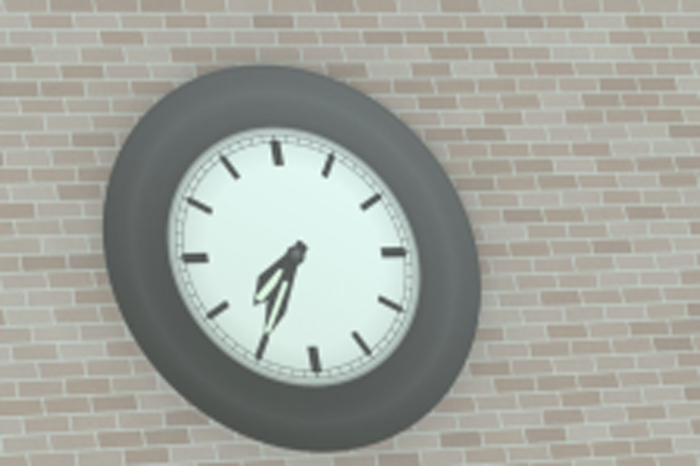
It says 7 h 35 min
